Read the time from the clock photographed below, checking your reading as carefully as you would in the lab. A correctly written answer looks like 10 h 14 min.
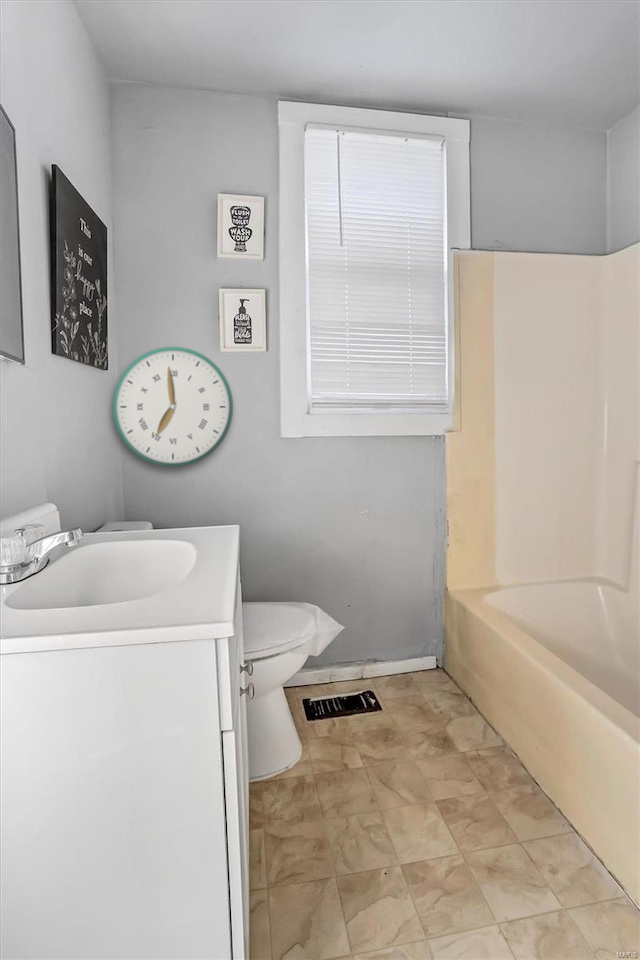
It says 6 h 59 min
